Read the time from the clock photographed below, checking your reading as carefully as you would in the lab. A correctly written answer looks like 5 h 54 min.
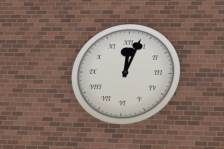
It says 12 h 03 min
